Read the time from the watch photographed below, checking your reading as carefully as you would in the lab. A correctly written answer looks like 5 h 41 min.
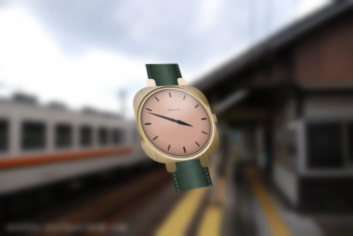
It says 3 h 49 min
